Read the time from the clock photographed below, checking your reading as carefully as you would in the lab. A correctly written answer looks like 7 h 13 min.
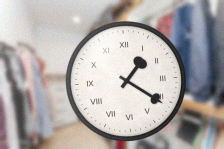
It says 1 h 21 min
